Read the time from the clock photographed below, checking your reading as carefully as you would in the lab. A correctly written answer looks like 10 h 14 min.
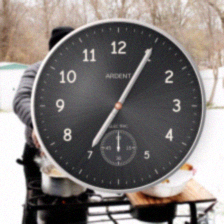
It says 7 h 05 min
